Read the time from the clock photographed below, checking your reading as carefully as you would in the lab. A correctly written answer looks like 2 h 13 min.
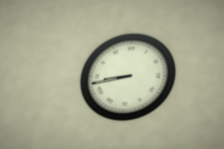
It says 8 h 43 min
